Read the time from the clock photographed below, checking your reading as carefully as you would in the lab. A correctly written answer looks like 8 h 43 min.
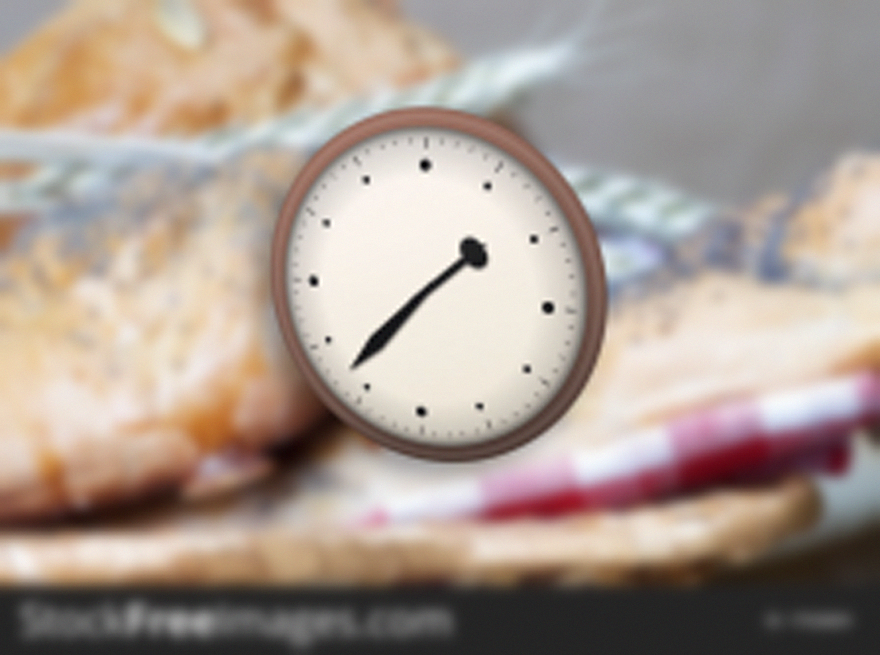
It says 1 h 37 min
